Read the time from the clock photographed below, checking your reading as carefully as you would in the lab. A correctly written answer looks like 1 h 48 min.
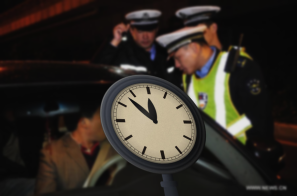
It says 11 h 53 min
